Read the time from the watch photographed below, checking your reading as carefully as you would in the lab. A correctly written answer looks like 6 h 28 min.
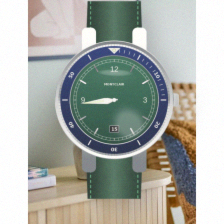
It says 8 h 44 min
